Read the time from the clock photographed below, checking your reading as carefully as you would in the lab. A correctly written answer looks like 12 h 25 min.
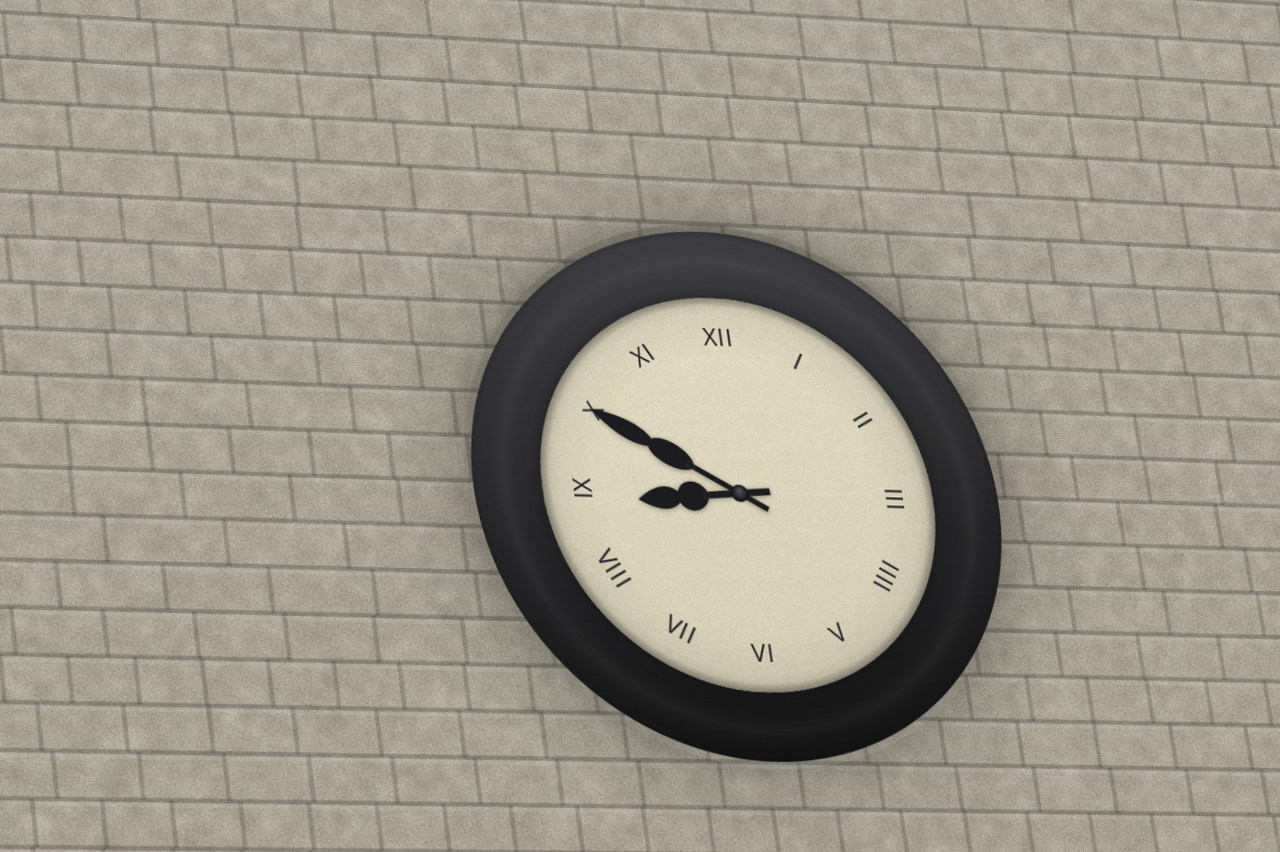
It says 8 h 50 min
